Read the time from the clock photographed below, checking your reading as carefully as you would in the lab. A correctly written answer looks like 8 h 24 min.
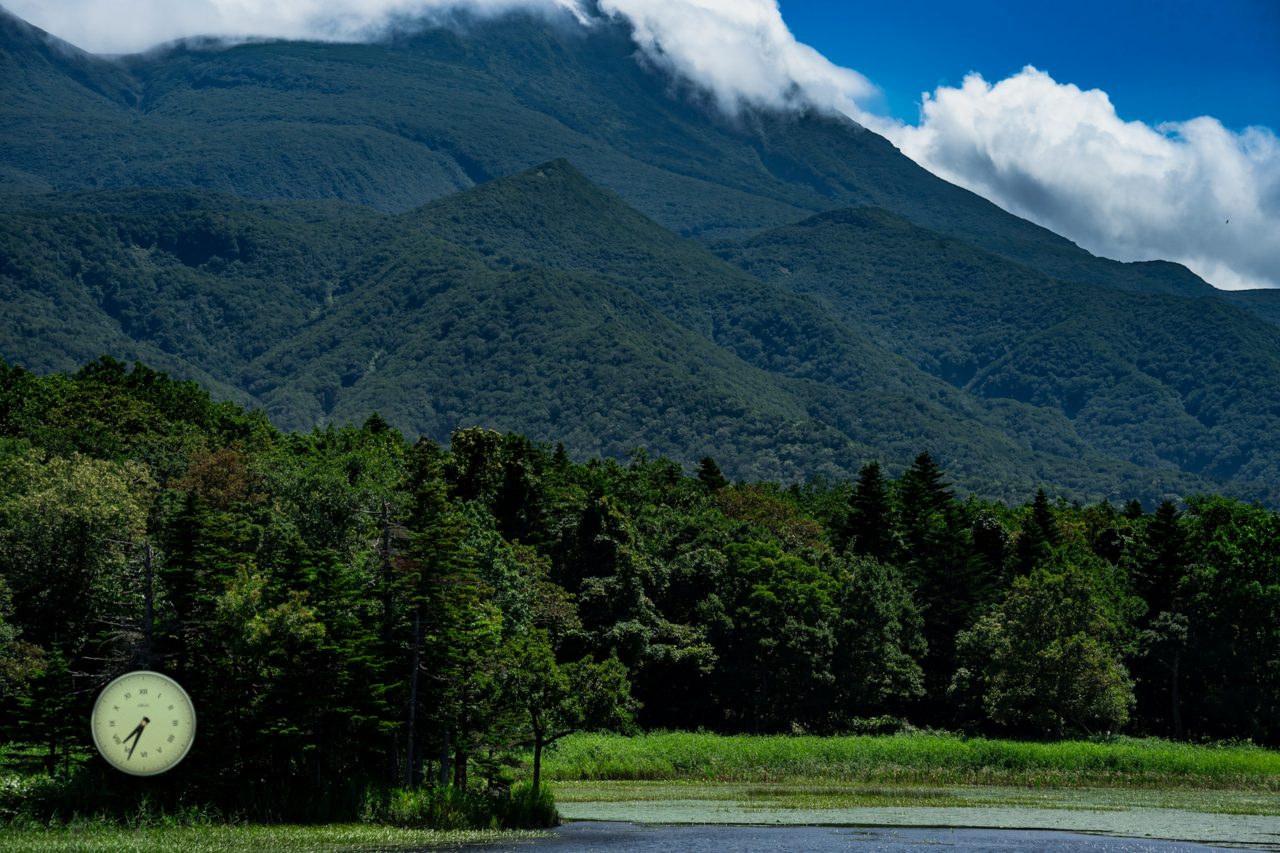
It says 7 h 34 min
